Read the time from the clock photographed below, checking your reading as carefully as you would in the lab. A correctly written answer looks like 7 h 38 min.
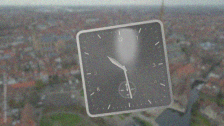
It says 10 h 29 min
